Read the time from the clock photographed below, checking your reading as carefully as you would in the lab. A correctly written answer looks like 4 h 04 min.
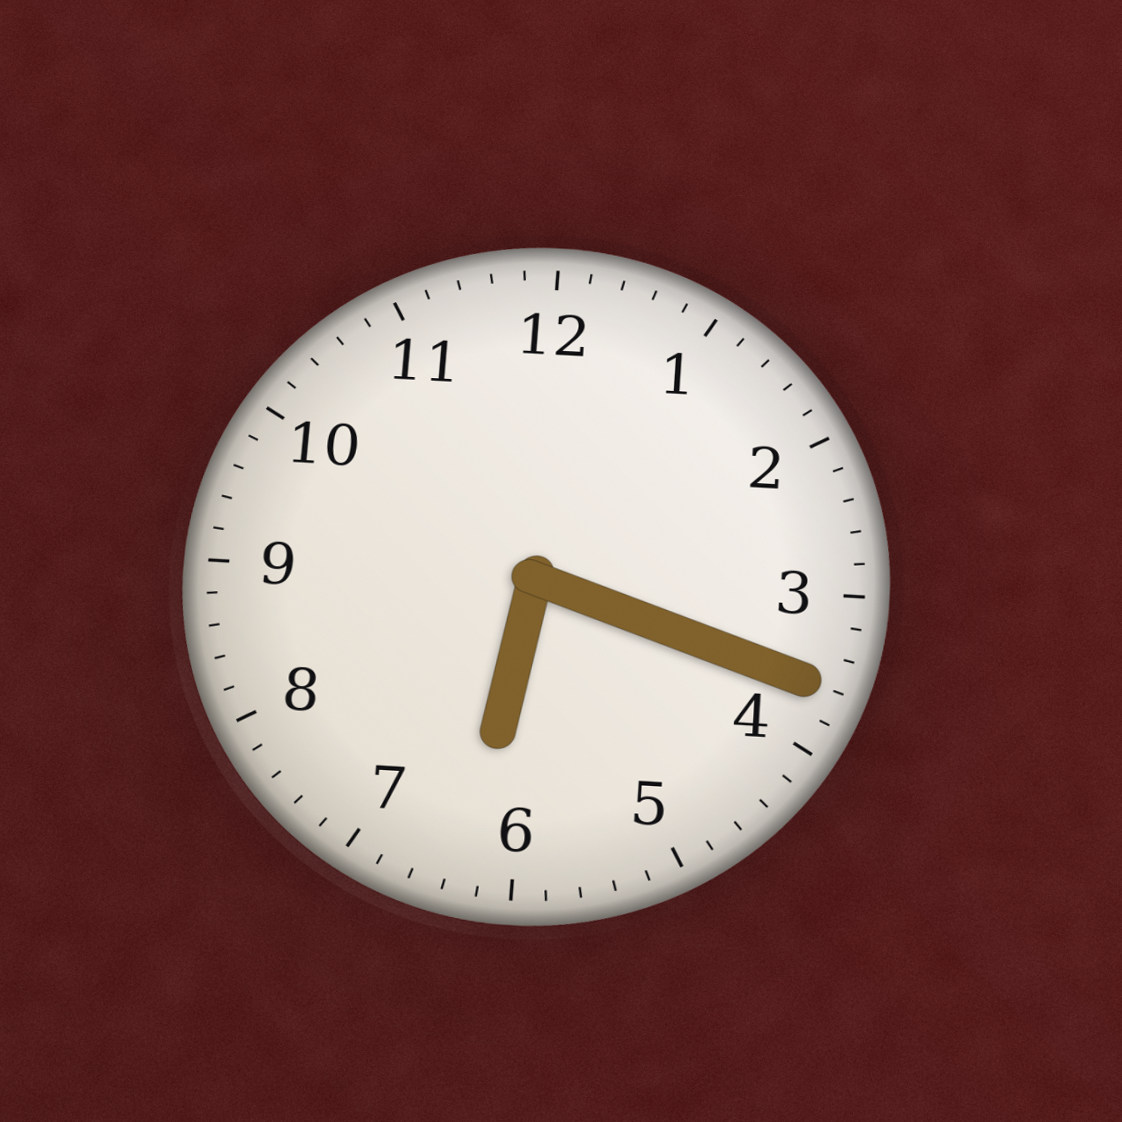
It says 6 h 18 min
